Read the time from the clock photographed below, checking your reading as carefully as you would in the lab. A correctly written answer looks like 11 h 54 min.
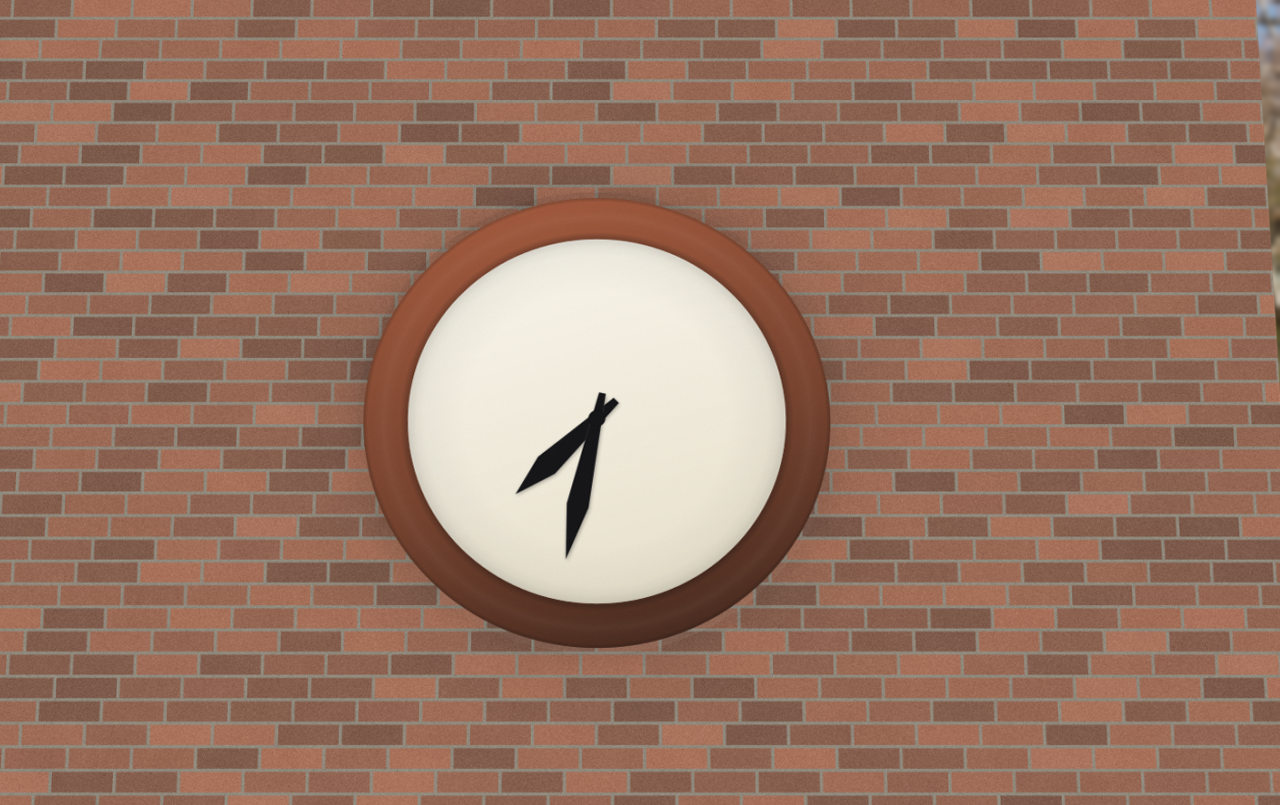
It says 7 h 32 min
